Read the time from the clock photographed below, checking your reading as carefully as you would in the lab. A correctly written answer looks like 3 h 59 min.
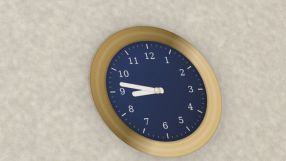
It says 8 h 47 min
